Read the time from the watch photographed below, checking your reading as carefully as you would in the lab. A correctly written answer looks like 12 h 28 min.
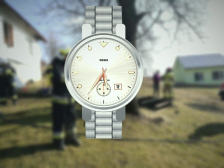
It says 5 h 36 min
